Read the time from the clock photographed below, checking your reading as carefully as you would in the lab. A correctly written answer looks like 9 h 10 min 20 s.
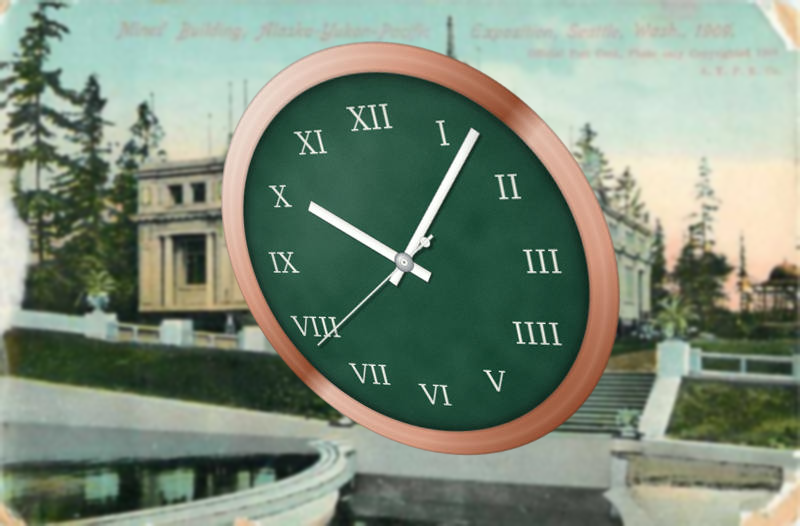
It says 10 h 06 min 39 s
